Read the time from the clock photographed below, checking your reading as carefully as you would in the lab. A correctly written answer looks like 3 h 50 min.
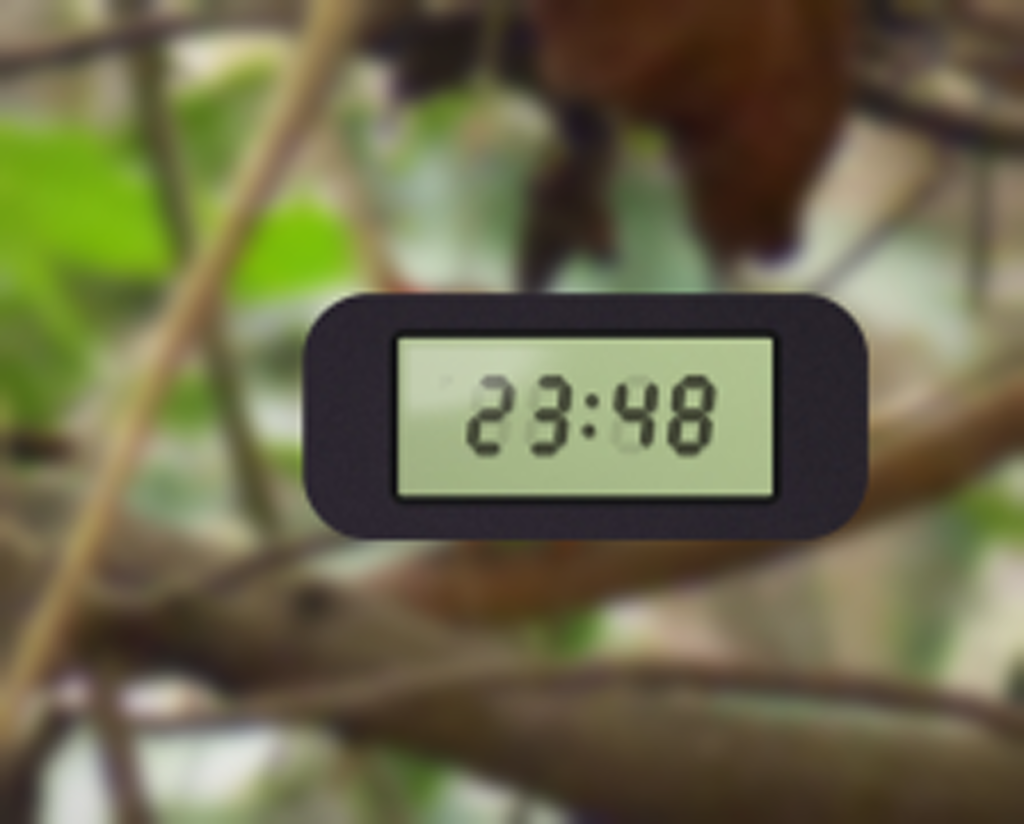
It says 23 h 48 min
